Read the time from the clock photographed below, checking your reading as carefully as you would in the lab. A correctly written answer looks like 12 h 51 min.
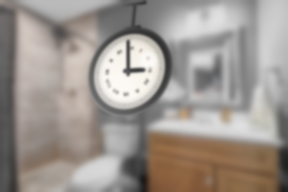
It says 2 h 59 min
